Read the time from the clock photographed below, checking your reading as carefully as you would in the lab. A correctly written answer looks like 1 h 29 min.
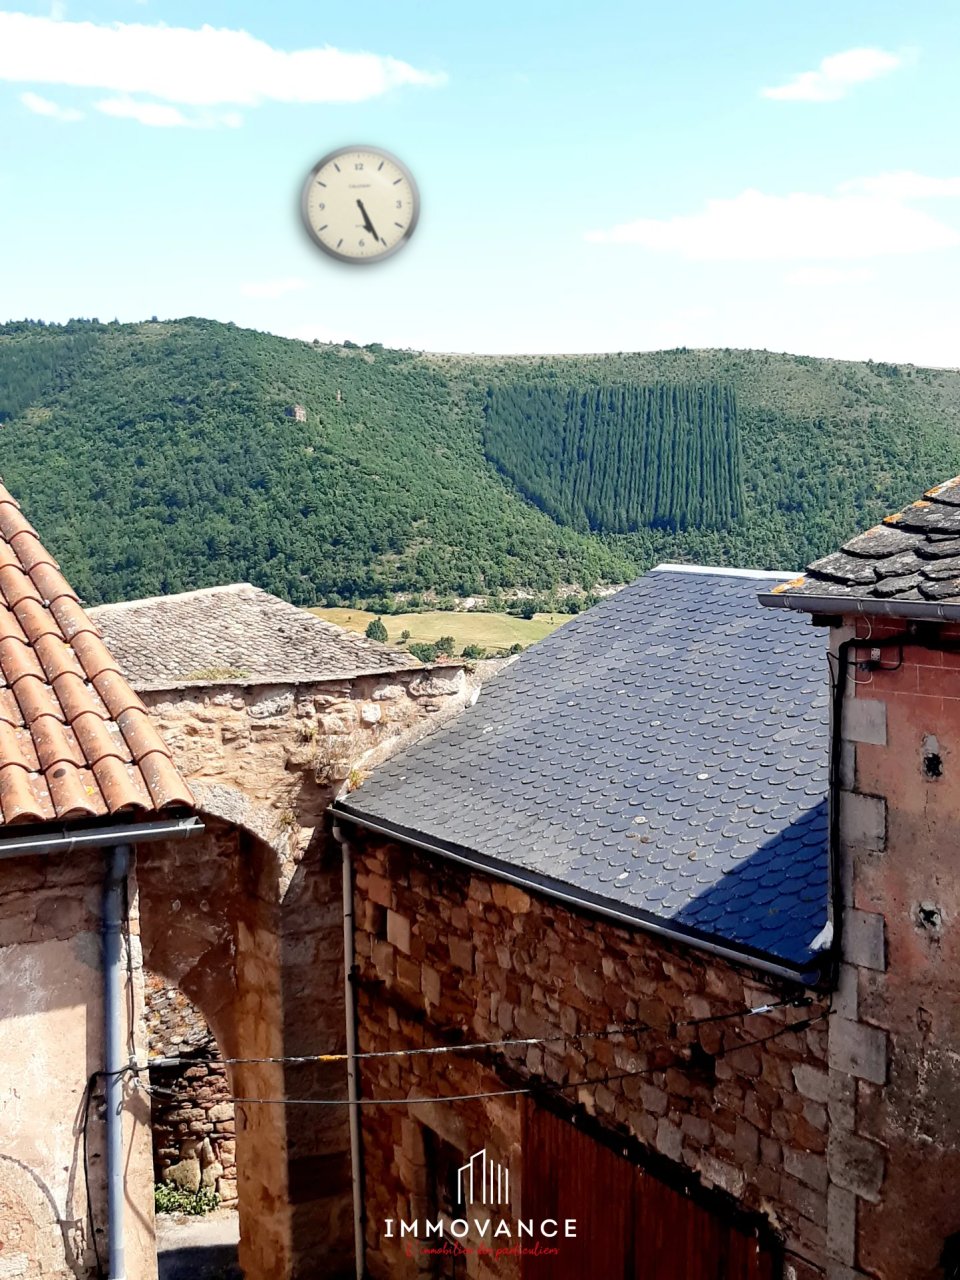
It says 5 h 26 min
